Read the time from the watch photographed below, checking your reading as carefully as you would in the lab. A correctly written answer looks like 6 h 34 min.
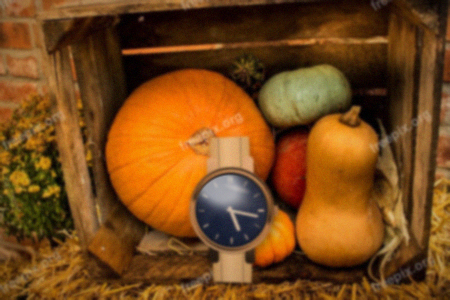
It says 5 h 17 min
